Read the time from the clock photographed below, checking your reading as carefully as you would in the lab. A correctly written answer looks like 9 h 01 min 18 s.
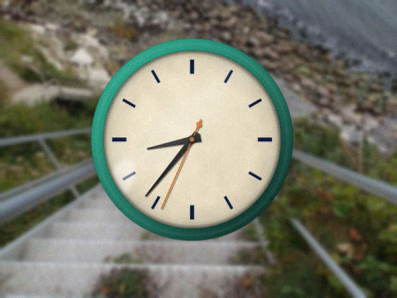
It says 8 h 36 min 34 s
